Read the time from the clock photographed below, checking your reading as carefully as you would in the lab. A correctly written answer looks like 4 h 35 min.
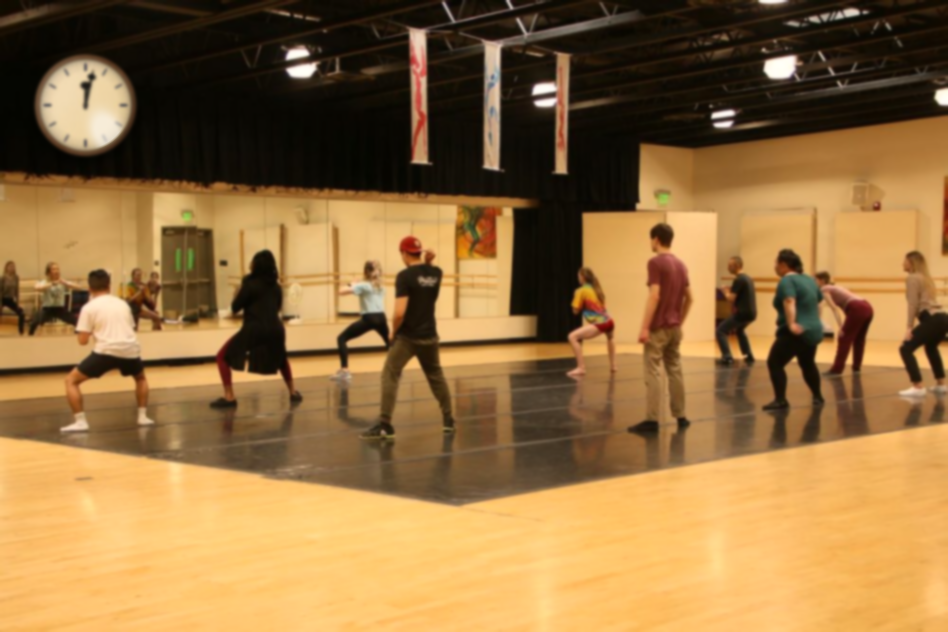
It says 12 h 02 min
